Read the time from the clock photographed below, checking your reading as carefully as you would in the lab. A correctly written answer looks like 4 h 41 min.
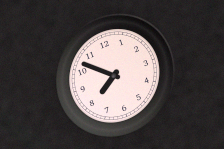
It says 7 h 52 min
